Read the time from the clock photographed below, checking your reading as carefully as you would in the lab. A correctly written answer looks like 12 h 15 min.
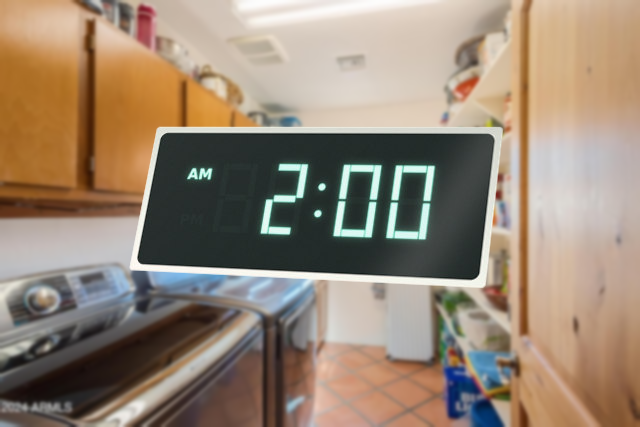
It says 2 h 00 min
